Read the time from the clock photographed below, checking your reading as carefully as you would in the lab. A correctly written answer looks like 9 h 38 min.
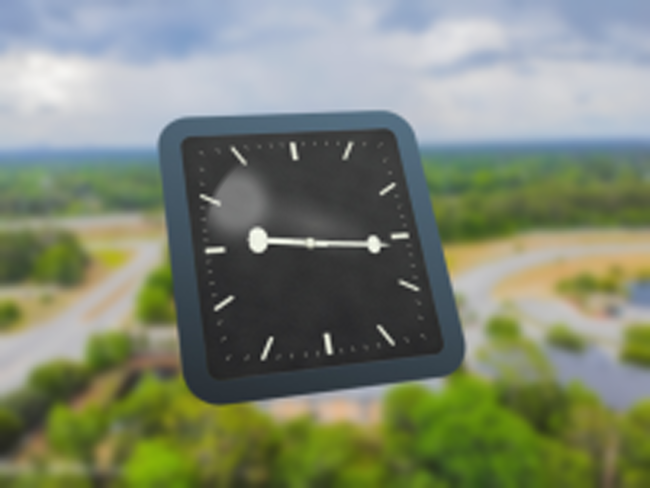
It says 9 h 16 min
